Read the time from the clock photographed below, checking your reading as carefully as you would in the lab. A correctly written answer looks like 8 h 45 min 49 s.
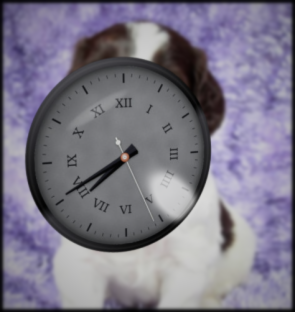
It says 7 h 40 min 26 s
